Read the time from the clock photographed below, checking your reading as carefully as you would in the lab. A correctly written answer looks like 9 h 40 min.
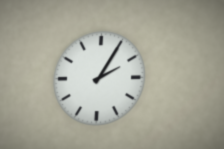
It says 2 h 05 min
